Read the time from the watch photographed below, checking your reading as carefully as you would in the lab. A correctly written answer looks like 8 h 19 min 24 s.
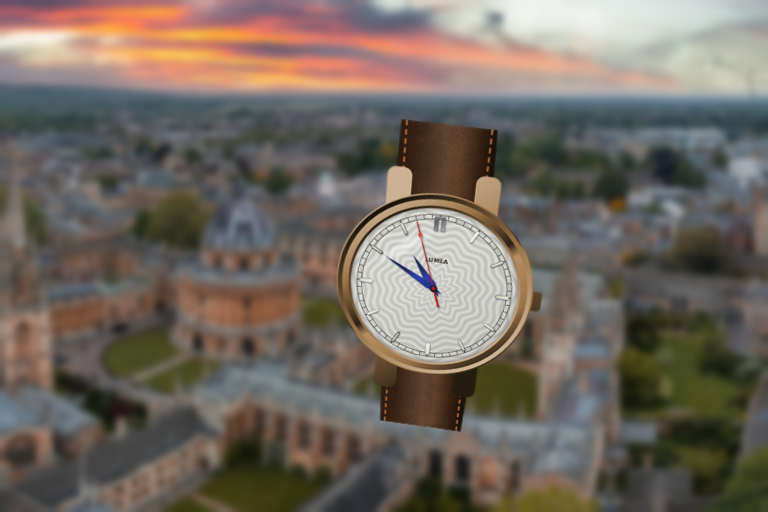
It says 10 h 49 min 57 s
